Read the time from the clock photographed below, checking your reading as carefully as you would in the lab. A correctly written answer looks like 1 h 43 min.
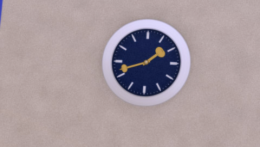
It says 1 h 42 min
